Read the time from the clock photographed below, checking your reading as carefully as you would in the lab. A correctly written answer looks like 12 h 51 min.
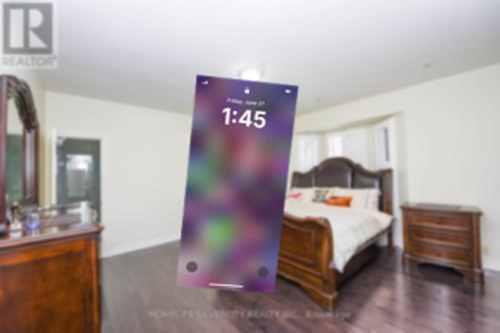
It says 1 h 45 min
